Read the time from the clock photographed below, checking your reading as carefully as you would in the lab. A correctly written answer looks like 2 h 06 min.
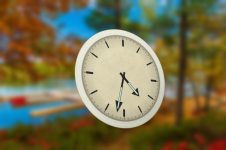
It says 4 h 32 min
